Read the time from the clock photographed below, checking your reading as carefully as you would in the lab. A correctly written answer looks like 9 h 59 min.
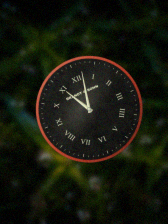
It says 11 h 02 min
